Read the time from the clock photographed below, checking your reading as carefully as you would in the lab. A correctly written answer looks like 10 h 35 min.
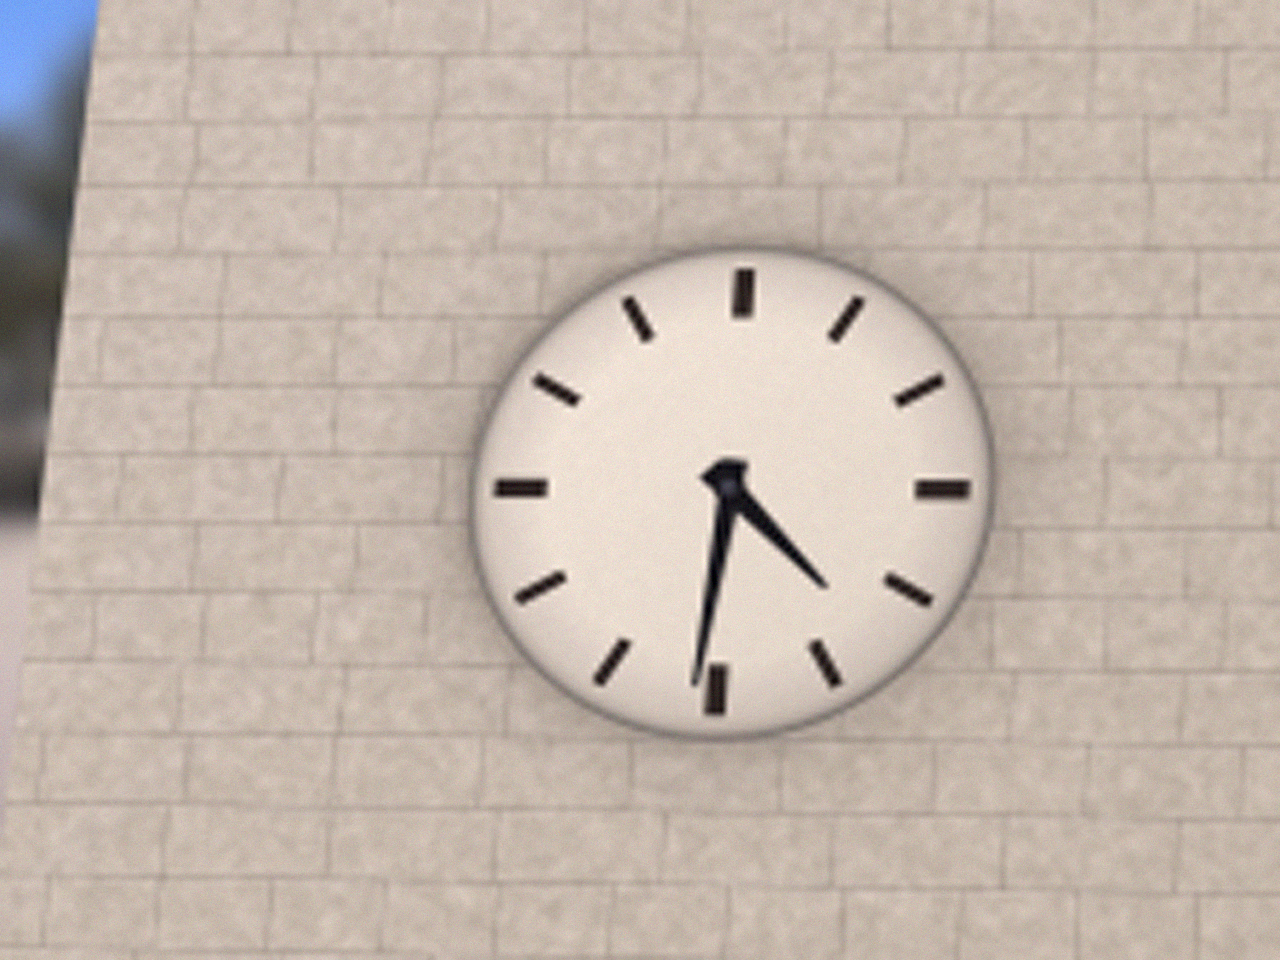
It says 4 h 31 min
